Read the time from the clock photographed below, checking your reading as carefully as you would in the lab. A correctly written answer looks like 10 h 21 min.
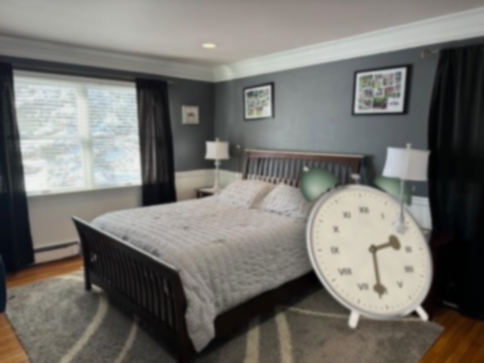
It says 2 h 31 min
